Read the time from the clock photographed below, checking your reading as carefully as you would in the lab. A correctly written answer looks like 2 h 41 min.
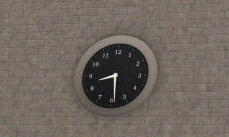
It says 8 h 29 min
